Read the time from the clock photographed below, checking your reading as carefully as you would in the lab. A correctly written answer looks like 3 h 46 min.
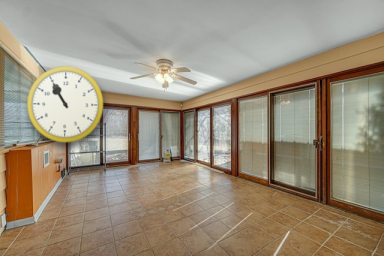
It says 10 h 55 min
